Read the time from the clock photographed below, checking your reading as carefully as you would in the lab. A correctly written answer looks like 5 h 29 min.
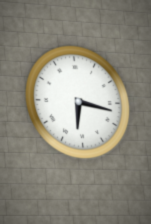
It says 6 h 17 min
